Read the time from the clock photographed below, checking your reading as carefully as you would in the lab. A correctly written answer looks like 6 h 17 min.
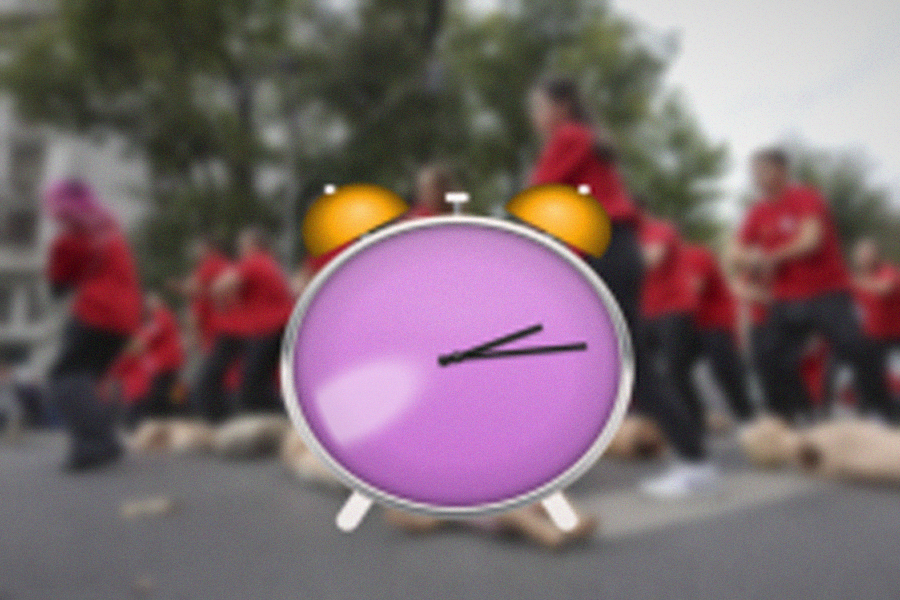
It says 2 h 14 min
